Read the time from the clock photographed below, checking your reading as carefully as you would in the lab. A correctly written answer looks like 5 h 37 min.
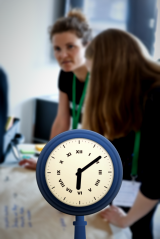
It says 6 h 09 min
